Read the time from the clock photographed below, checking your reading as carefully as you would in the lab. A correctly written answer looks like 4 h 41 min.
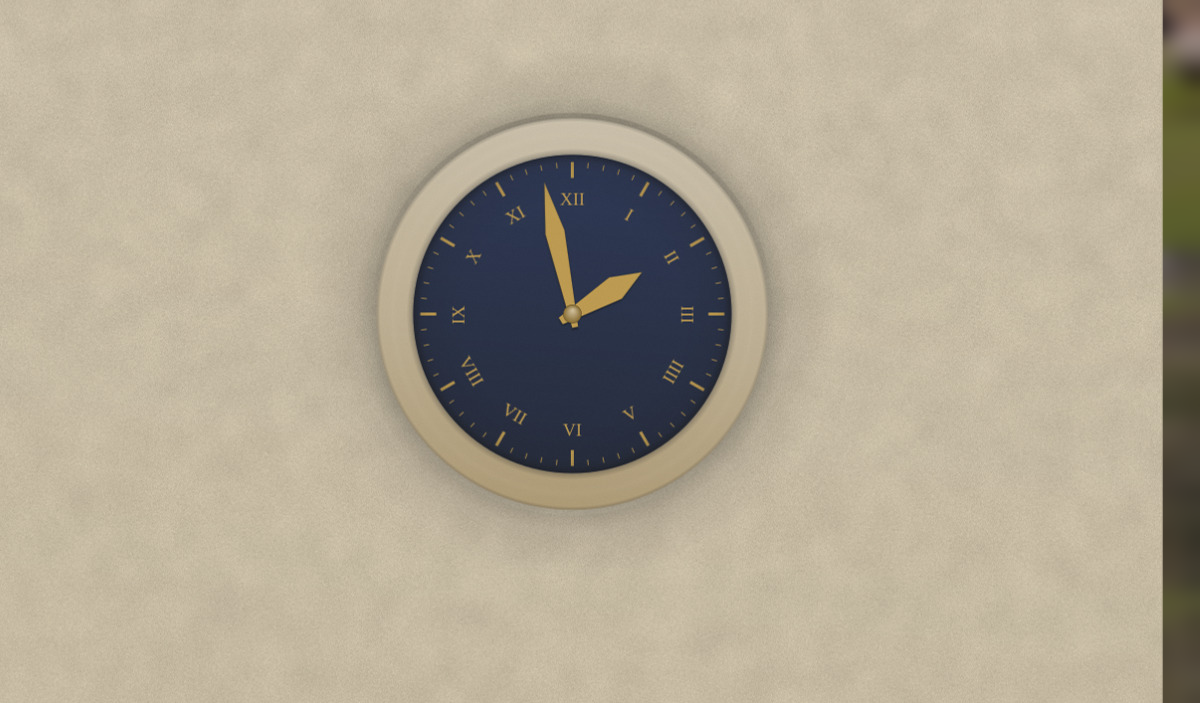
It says 1 h 58 min
